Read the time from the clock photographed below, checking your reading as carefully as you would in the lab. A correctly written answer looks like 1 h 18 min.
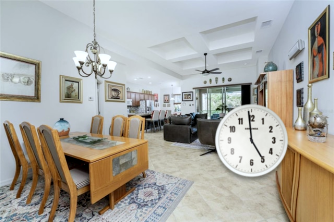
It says 4 h 59 min
